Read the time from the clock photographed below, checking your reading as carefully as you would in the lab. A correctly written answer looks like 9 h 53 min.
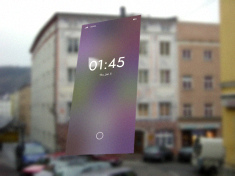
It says 1 h 45 min
